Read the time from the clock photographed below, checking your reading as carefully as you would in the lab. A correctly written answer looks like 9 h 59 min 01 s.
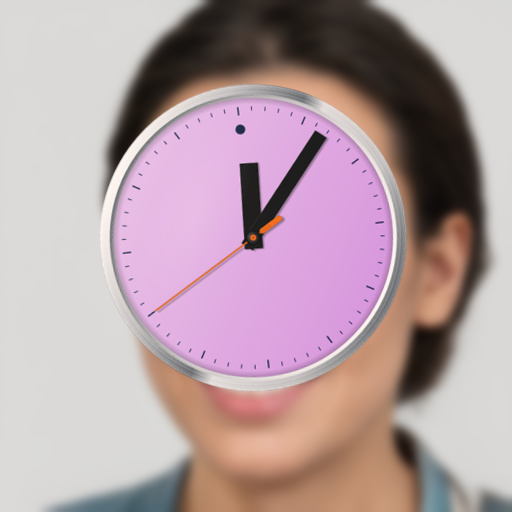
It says 12 h 06 min 40 s
